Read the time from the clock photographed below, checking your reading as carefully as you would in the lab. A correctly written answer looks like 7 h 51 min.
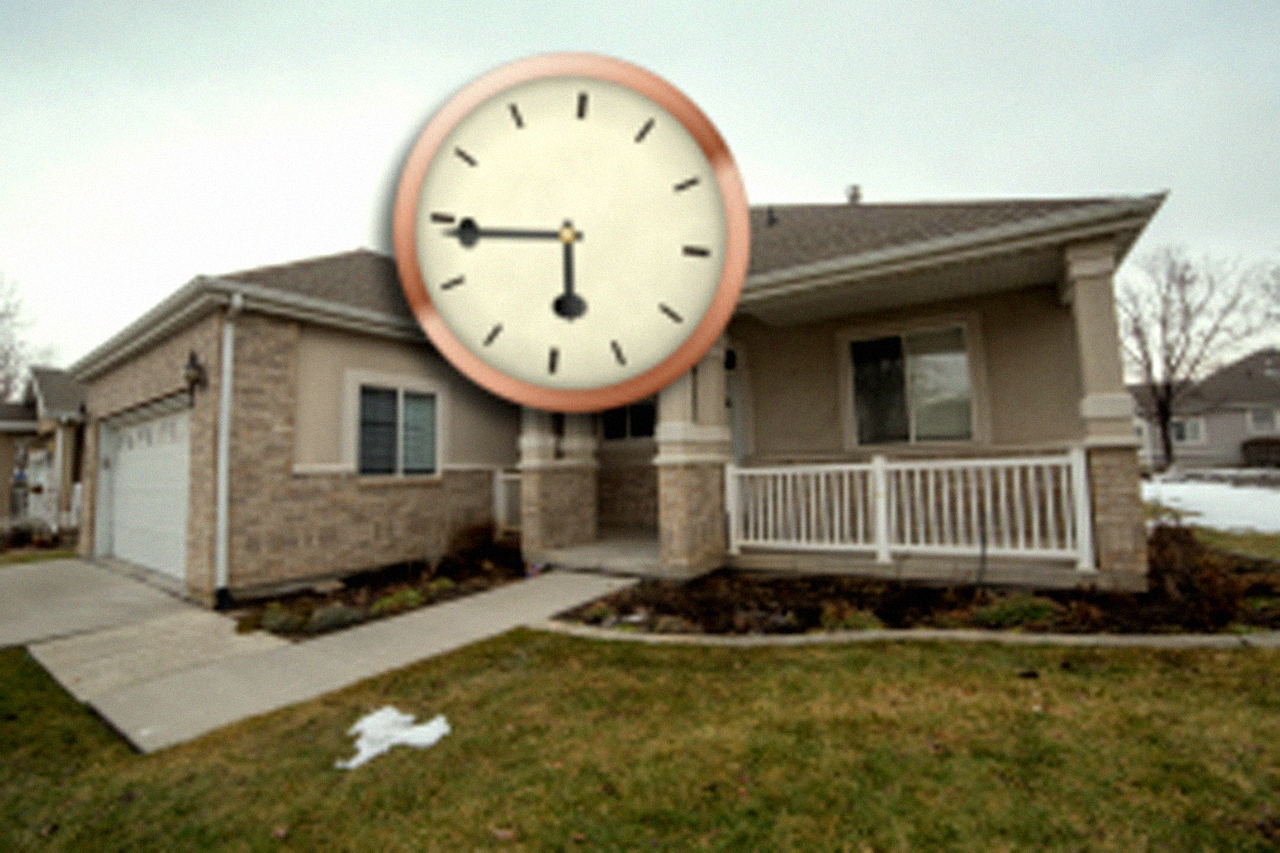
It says 5 h 44 min
